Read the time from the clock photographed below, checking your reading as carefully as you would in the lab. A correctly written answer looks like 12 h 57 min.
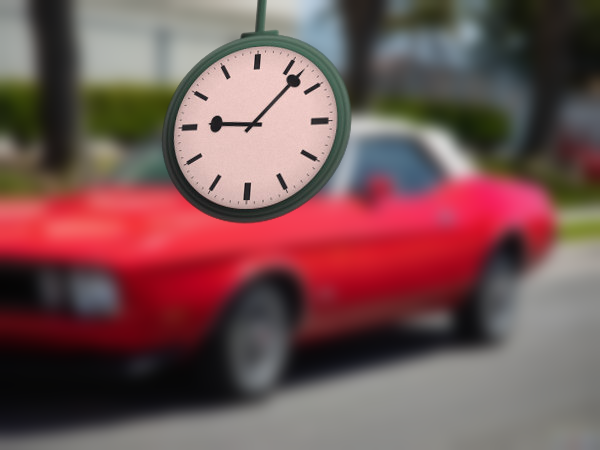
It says 9 h 07 min
